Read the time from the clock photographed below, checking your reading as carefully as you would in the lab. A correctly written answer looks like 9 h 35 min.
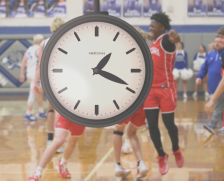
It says 1 h 19 min
